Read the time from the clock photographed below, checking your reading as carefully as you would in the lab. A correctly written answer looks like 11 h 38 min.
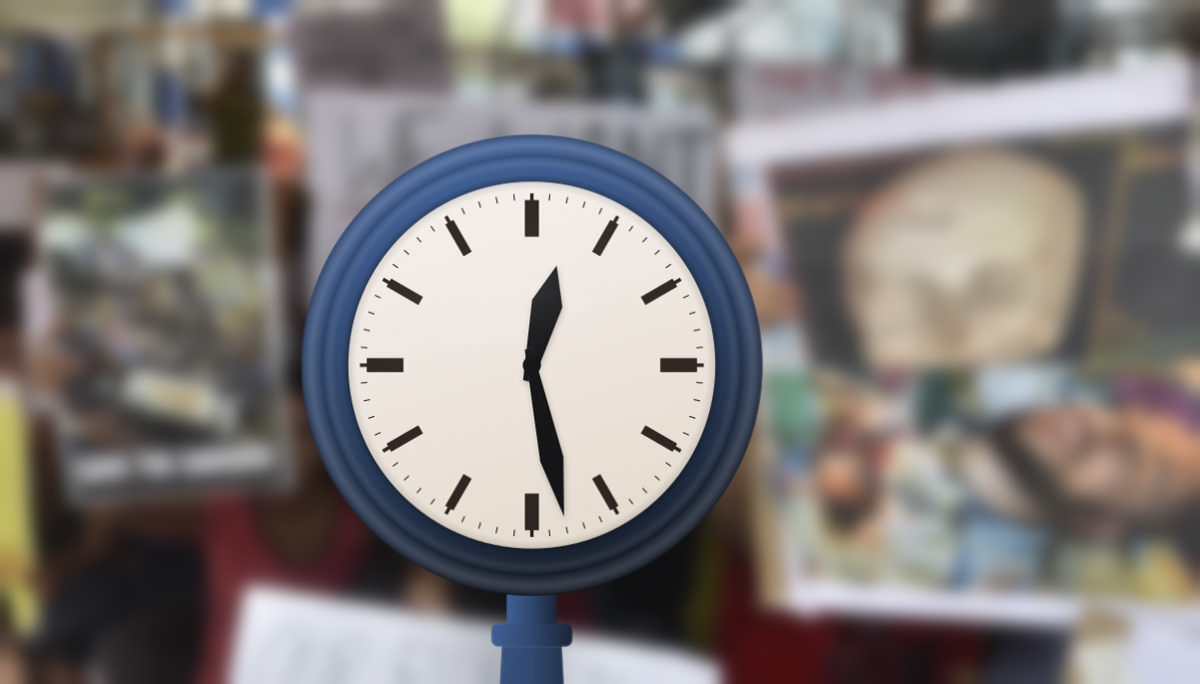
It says 12 h 28 min
